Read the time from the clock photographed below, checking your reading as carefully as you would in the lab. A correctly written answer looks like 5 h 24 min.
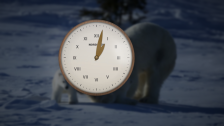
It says 1 h 02 min
